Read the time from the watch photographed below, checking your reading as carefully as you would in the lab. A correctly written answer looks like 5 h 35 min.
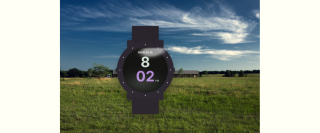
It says 8 h 02 min
